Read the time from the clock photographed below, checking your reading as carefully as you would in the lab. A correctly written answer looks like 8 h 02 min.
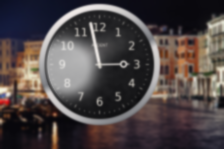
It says 2 h 58 min
